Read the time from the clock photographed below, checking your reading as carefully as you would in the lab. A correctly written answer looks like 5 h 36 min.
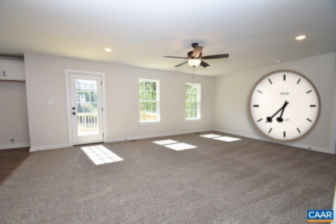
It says 6 h 38 min
